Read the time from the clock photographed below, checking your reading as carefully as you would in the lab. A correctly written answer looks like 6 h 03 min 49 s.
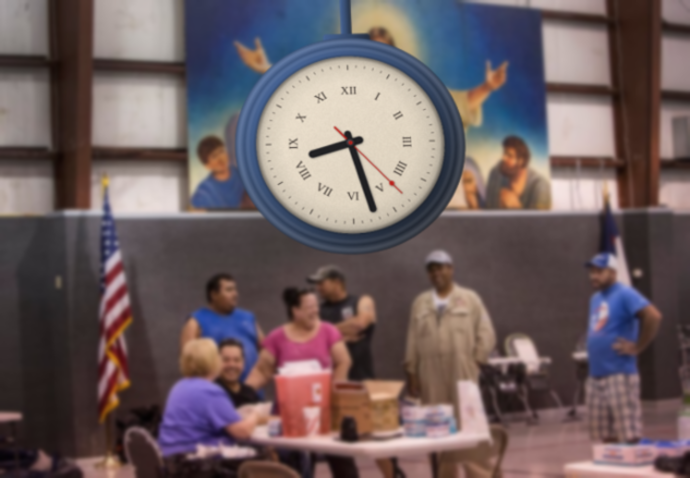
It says 8 h 27 min 23 s
